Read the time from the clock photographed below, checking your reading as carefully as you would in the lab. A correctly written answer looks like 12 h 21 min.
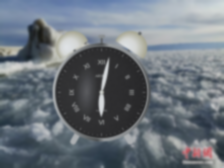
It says 6 h 02 min
